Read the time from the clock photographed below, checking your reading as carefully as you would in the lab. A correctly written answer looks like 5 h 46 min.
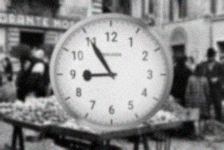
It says 8 h 55 min
